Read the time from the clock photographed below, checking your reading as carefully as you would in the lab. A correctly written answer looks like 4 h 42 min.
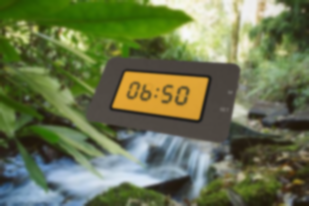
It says 6 h 50 min
